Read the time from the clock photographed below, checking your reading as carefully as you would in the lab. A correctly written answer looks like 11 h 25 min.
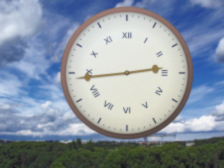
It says 2 h 44 min
